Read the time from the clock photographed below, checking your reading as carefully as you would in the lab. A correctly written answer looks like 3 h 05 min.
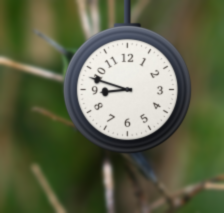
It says 8 h 48 min
